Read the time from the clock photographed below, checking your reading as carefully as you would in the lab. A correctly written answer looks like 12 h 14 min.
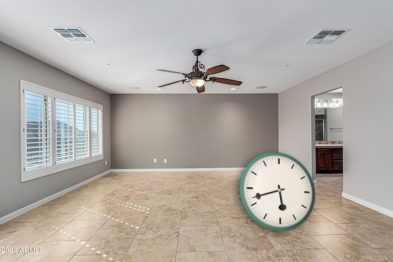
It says 5 h 42 min
